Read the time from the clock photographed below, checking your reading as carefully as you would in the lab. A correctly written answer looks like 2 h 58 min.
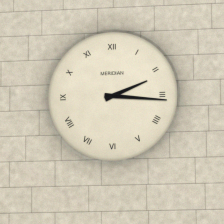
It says 2 h 16 min
